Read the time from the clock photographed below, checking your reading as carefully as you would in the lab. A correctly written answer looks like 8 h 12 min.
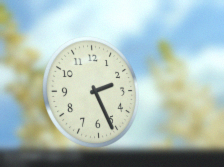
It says 2 h 26 min
